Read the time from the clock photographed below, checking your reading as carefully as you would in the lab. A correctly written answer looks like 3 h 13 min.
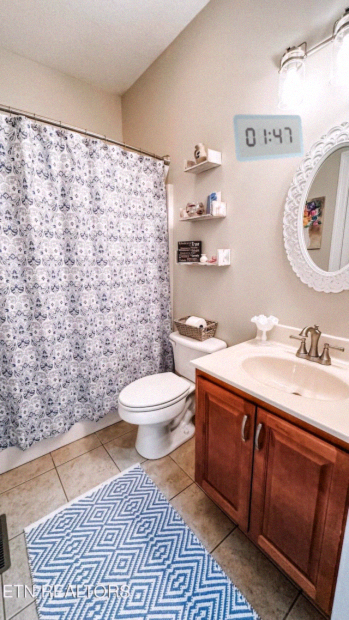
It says 1 h 47 min
